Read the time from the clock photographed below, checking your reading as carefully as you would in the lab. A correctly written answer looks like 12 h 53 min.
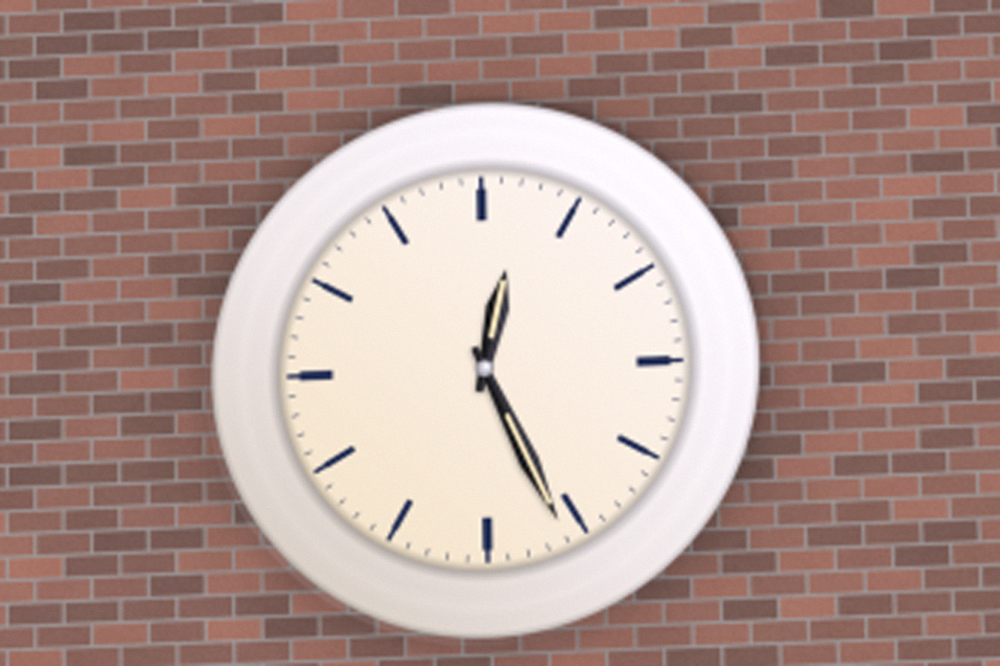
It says 12 h 26 min
